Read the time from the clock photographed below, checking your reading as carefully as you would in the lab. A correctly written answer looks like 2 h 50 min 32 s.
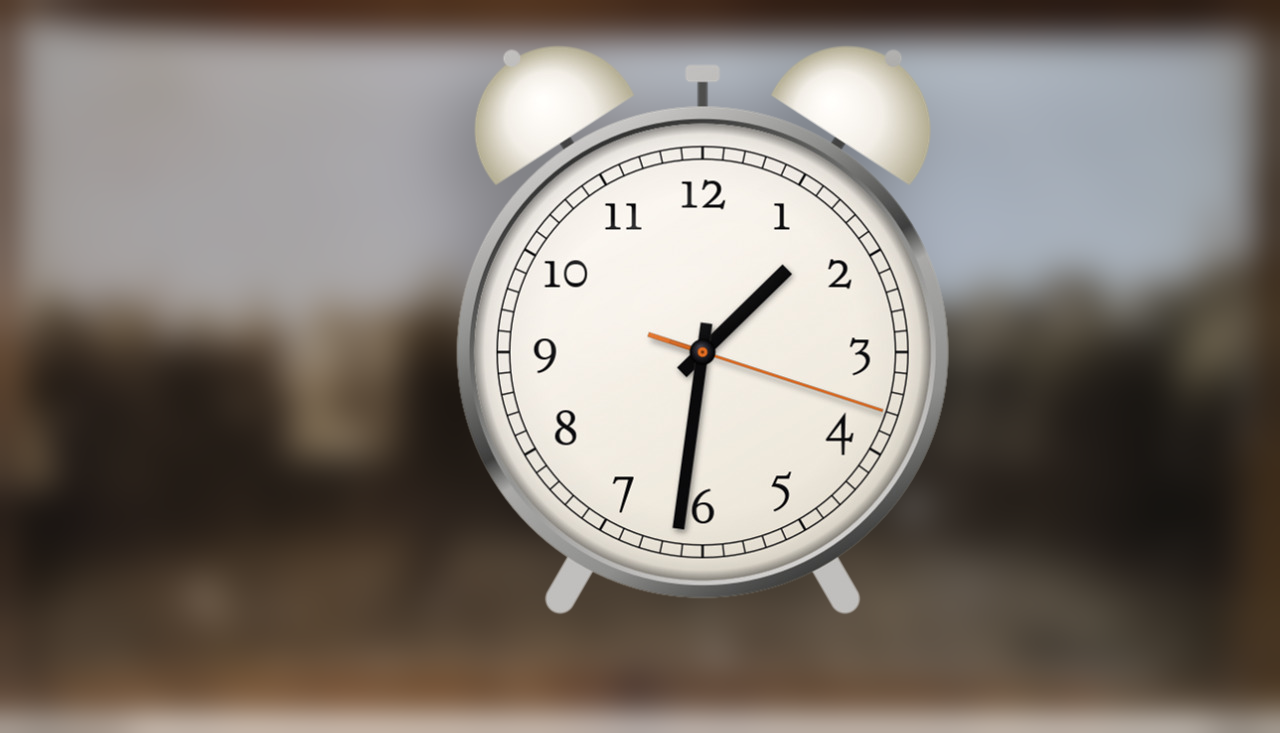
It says 1 h 31 min 18 s
